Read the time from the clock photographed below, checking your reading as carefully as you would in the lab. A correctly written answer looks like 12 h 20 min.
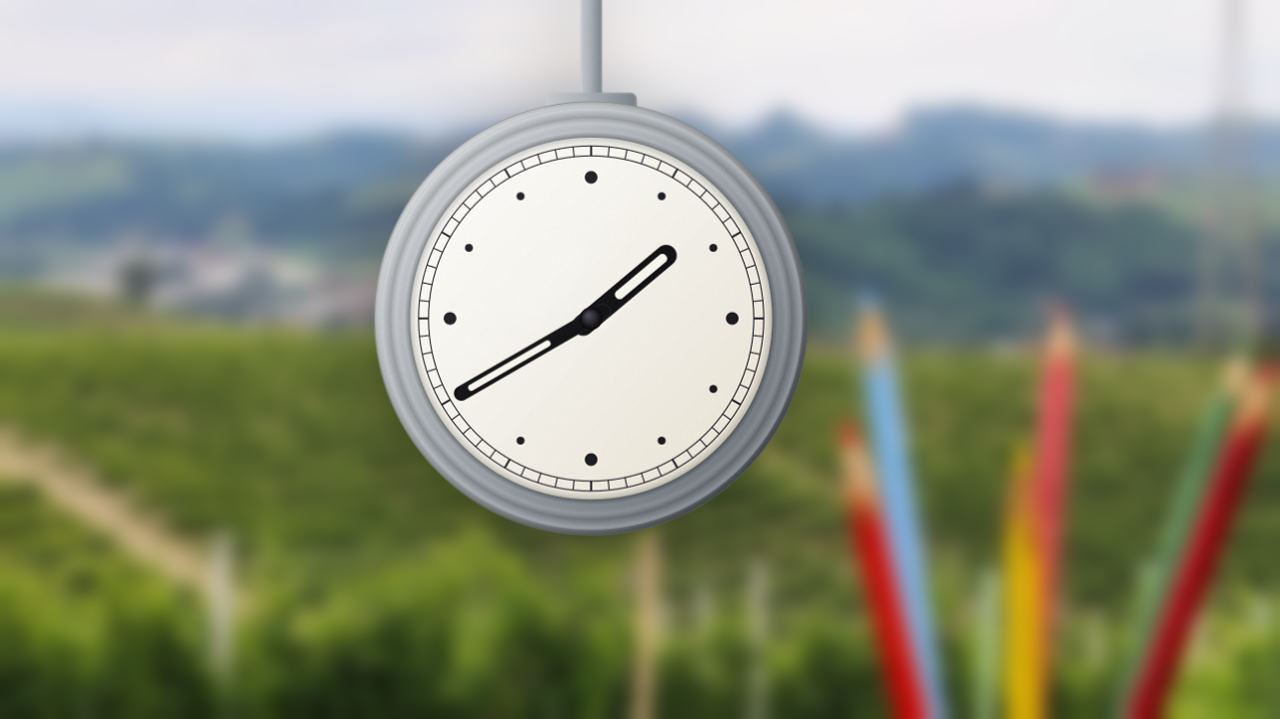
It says 1 h 40 min
